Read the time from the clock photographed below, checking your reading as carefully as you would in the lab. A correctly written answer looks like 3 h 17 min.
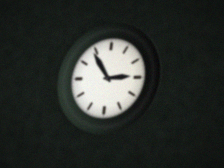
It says 2 h 54 min
